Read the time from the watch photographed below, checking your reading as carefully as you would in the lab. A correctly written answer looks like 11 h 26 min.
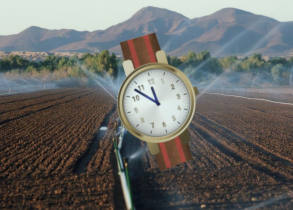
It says 11 h 53 min
